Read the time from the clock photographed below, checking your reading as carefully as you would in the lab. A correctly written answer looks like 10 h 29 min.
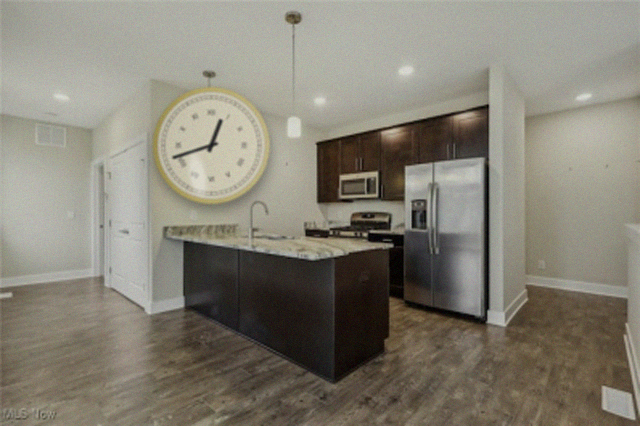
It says 12 h 42 min
